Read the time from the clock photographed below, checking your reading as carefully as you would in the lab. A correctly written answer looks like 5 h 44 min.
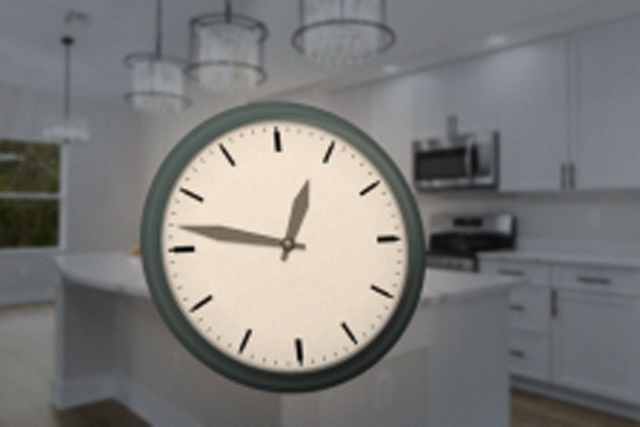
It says 12 h 47 min
